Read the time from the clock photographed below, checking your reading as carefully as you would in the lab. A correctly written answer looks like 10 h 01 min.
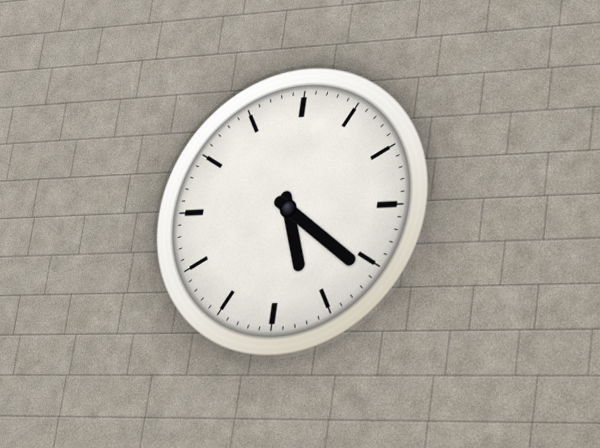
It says 5 h 21 min
